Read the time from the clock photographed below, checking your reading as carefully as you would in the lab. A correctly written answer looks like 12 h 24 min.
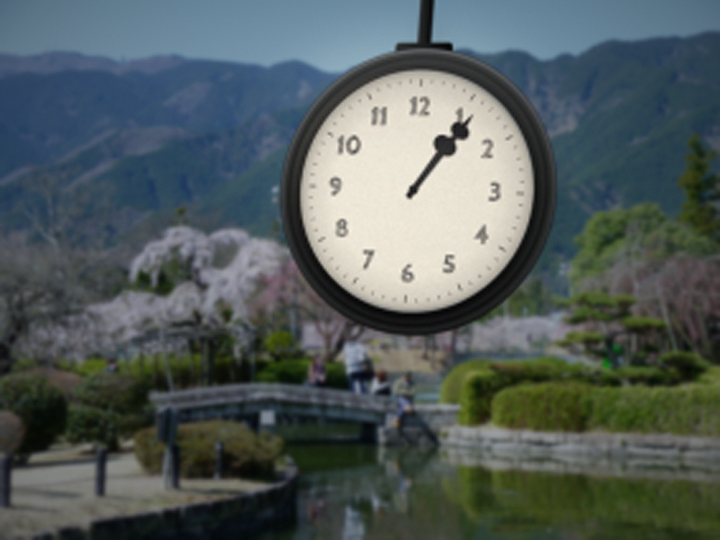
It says 1 h 06 min
